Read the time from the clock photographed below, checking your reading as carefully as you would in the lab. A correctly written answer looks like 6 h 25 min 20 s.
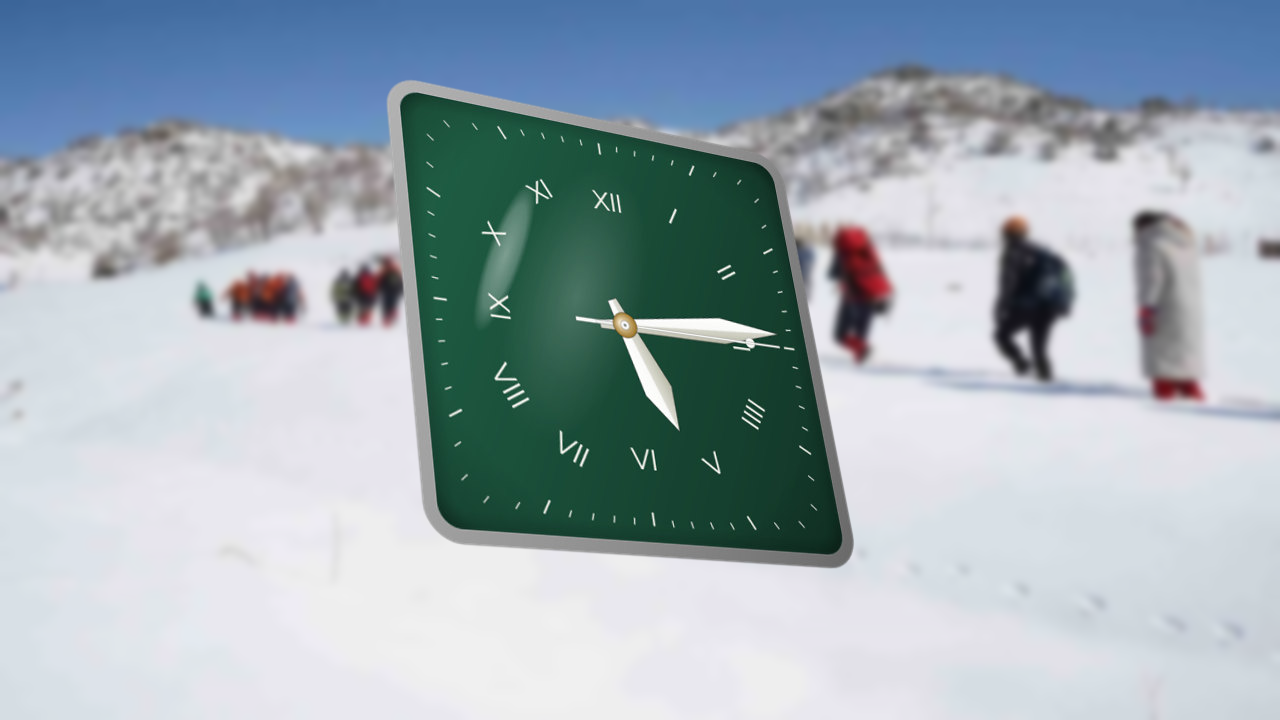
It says 5 h 14 min 15 s
